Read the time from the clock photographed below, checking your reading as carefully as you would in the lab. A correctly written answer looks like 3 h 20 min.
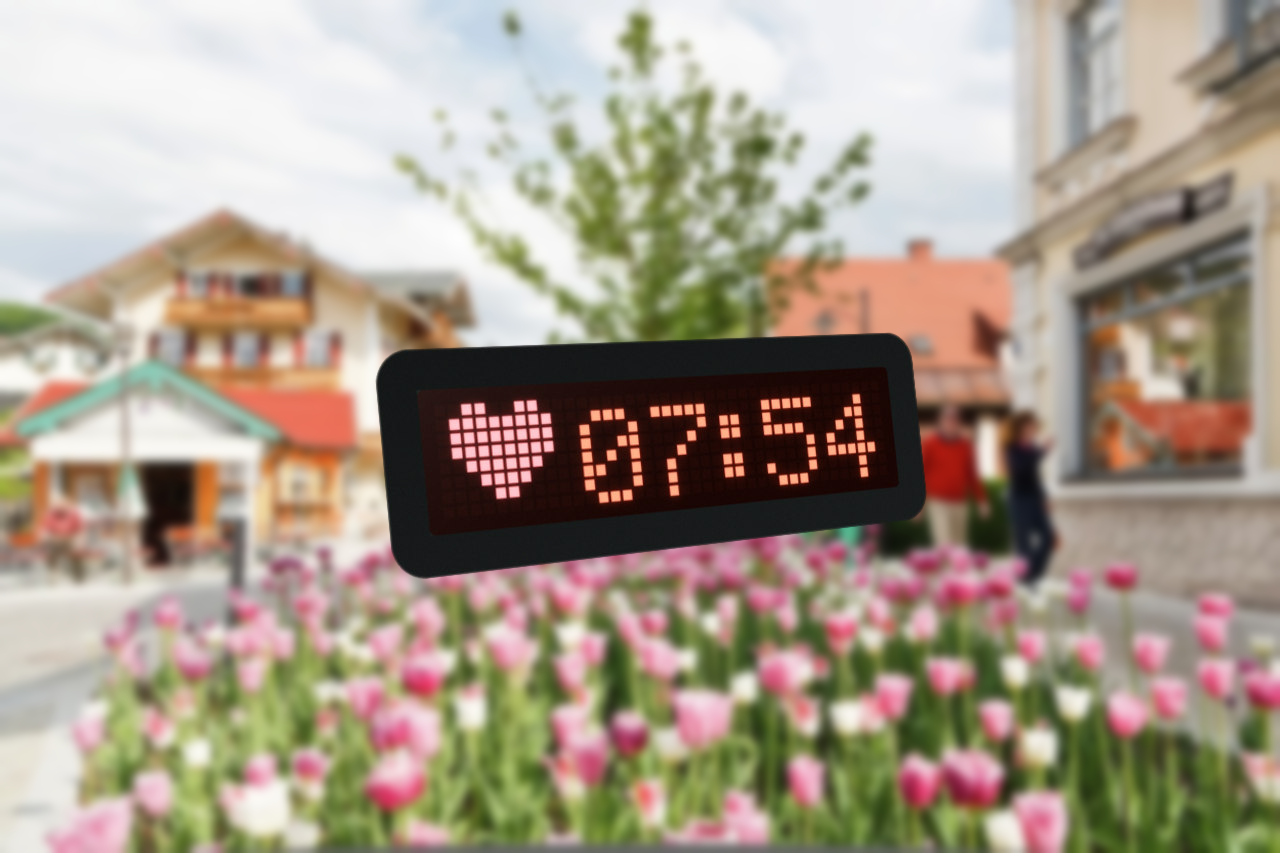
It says 7 h 54 min
